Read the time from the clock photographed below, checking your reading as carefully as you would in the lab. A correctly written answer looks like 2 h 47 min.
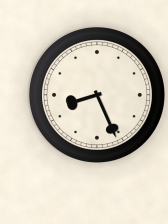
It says 8 h 26 min
